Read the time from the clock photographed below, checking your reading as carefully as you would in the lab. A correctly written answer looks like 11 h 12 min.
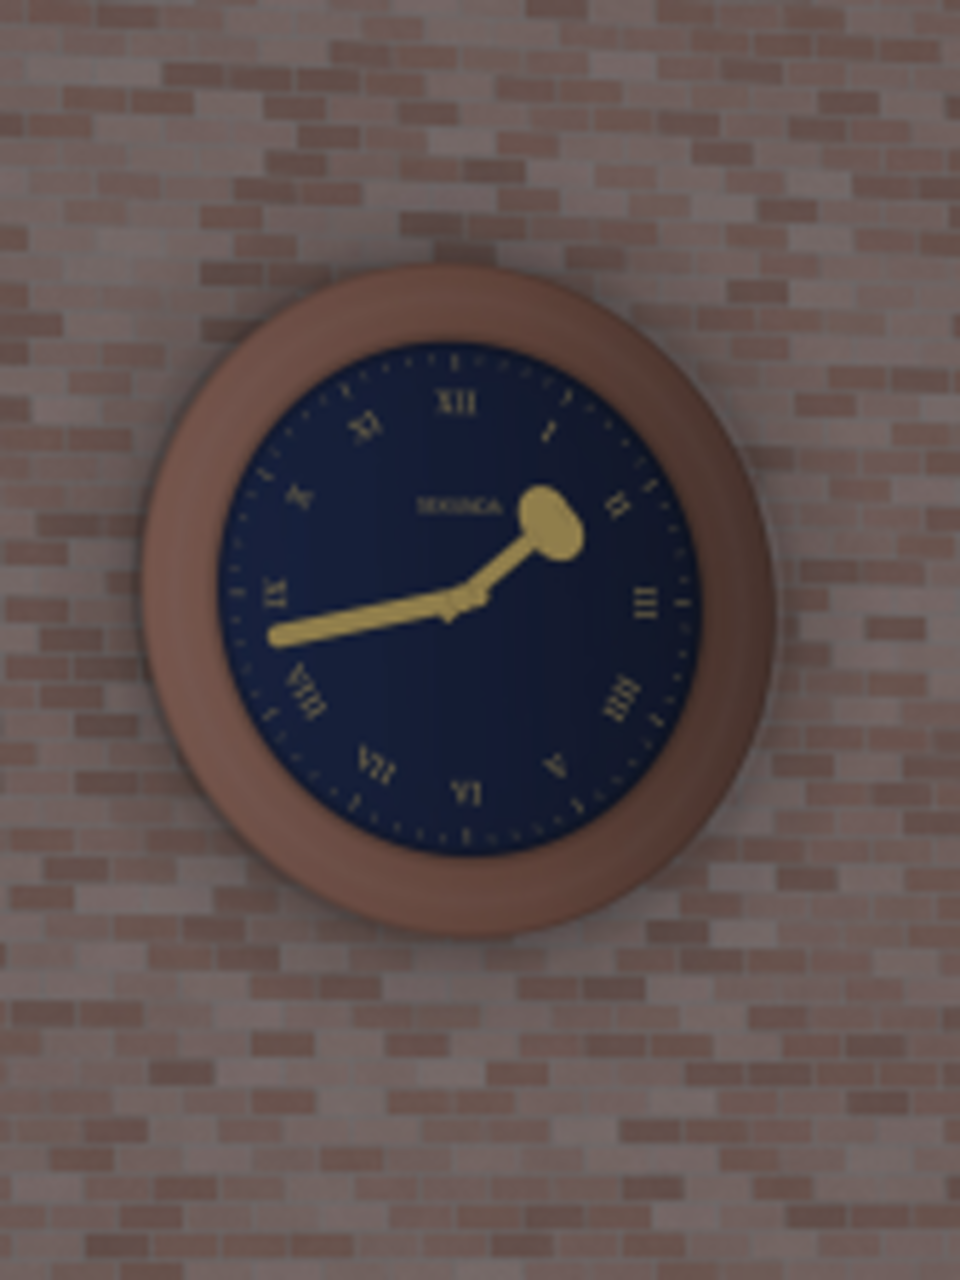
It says 1 h 43 min
